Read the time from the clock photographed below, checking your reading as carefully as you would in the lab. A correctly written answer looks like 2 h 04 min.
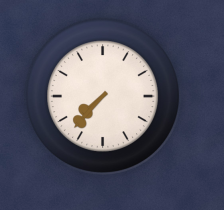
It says 7 h 37 min
